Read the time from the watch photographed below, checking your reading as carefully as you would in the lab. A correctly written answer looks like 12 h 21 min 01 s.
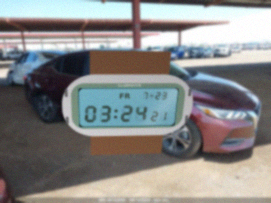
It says 3 h 24 min 21 s
